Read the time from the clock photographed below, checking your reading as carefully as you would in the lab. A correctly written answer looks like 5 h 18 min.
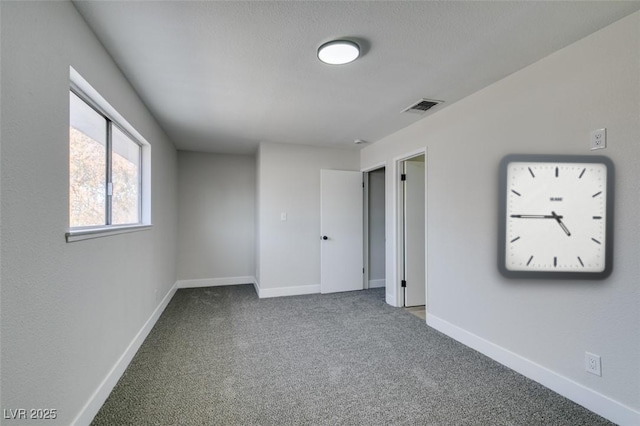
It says 4 h 45 min
